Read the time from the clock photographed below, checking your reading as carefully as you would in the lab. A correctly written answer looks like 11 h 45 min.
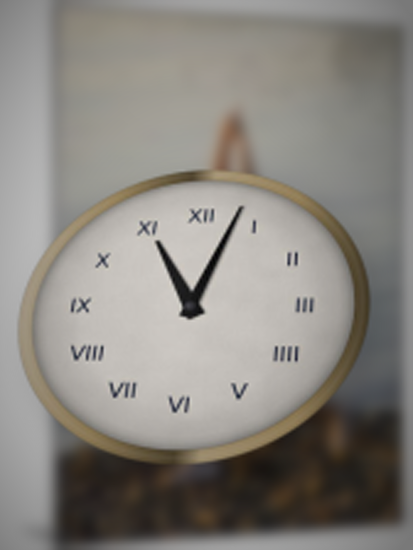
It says 11 h 03 min
